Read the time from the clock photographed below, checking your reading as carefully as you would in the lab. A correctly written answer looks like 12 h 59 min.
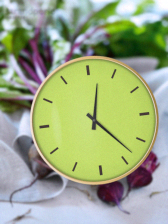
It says 12 h 23 min
